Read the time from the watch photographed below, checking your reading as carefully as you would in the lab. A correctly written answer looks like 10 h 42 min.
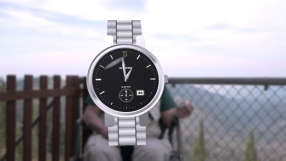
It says 12 h 59 min
